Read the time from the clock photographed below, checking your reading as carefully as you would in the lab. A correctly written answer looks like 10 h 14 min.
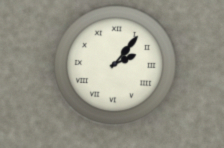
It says 2 h 06 min
